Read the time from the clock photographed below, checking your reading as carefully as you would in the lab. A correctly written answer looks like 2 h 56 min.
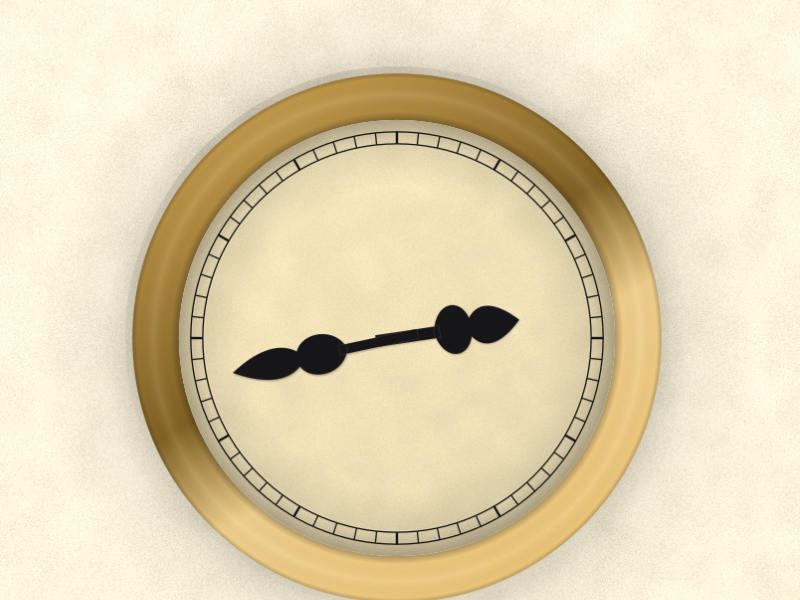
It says 2 h 43 min
